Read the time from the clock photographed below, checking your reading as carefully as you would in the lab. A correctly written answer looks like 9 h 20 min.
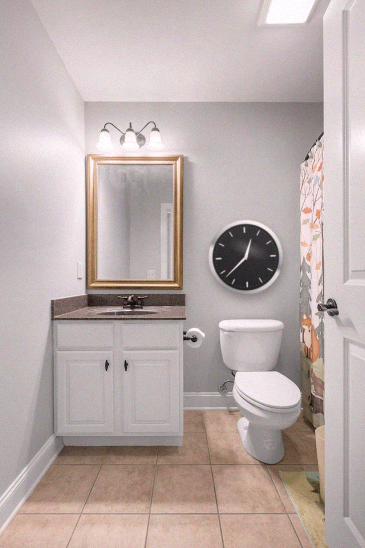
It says 12 h 38 min
